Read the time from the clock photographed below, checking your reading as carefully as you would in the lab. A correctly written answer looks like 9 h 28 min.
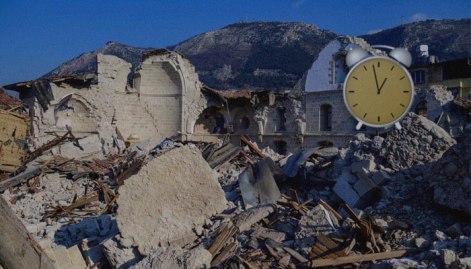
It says 12 h 58 min
